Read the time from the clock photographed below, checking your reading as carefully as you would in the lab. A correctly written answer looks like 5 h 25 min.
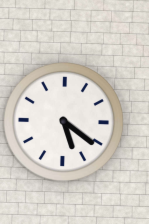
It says 5 h 21 min
